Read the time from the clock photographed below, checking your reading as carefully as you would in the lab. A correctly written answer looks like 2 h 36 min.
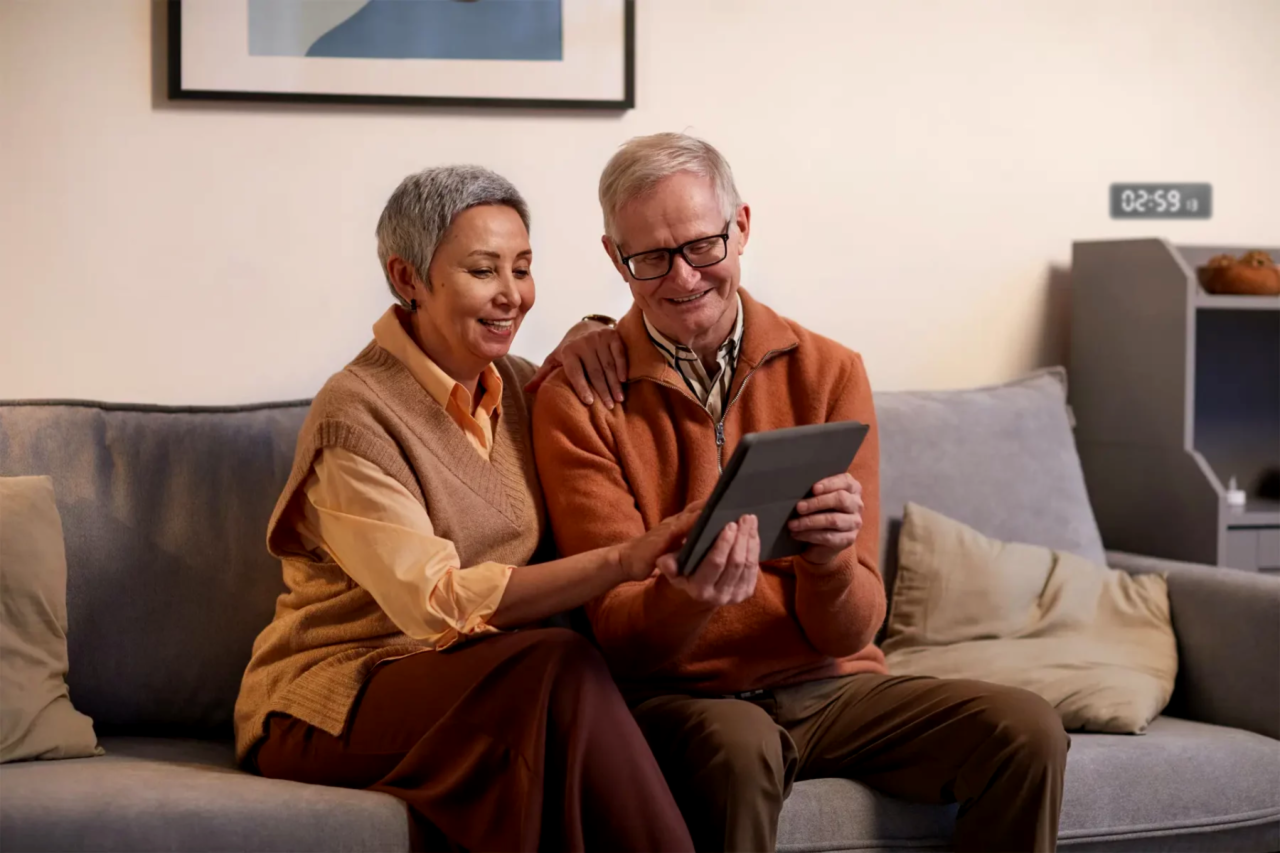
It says 2 h 59 min
